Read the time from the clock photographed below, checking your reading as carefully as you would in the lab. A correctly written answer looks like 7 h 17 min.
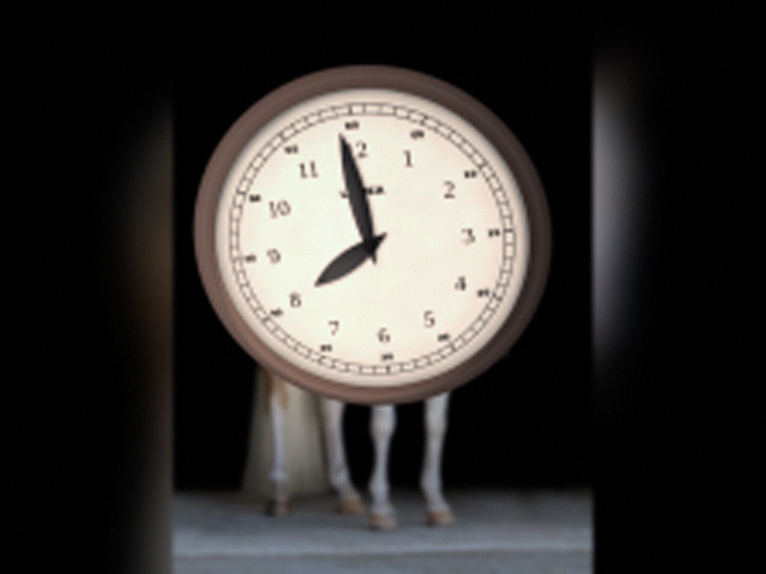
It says 7 h 59 min
